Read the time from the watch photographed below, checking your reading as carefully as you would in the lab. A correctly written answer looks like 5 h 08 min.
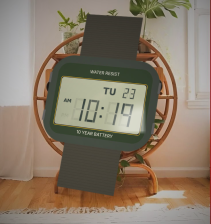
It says 10 h 19 min
